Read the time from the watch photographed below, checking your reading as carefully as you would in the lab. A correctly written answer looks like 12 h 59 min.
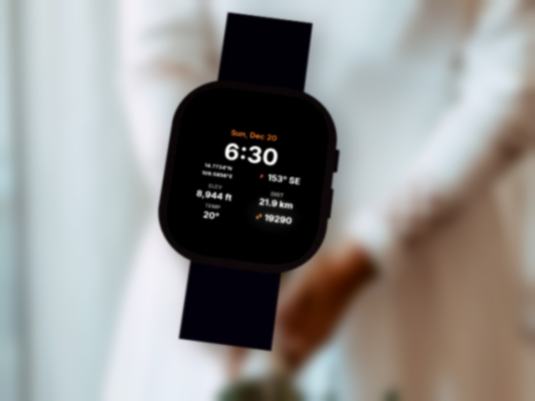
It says 6 h 30 min
